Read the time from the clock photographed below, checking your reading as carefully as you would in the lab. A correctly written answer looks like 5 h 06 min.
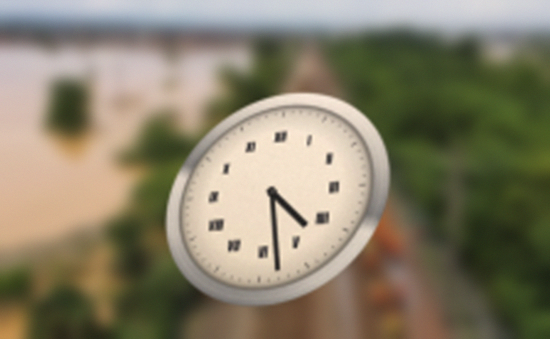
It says 4 h 28 min
